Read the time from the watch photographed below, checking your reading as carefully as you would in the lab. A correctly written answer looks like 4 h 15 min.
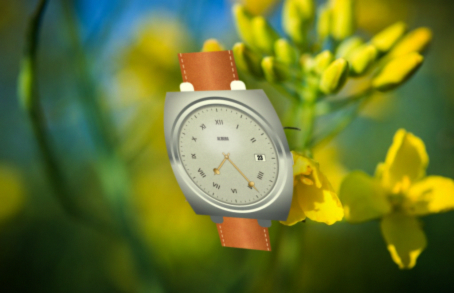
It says 7 h 24 min
